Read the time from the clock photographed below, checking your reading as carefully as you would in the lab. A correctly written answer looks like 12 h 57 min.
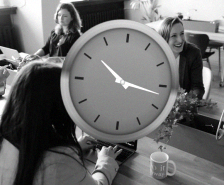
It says 10 h 17 min
